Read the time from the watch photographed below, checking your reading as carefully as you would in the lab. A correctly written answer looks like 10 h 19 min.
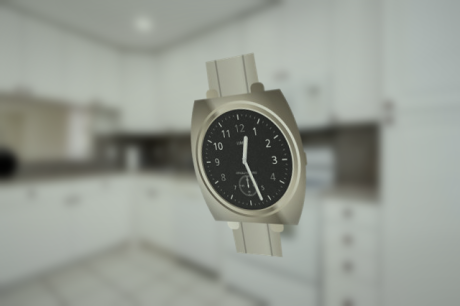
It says 12 h 27 min
